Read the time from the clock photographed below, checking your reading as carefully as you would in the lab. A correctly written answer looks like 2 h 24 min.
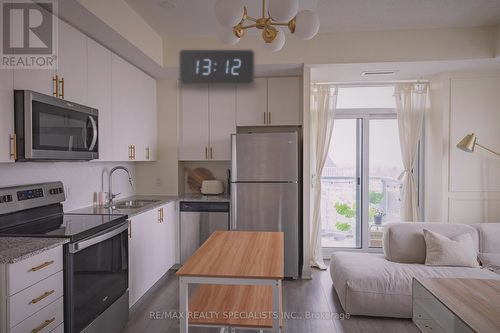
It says 13 h 12 min
